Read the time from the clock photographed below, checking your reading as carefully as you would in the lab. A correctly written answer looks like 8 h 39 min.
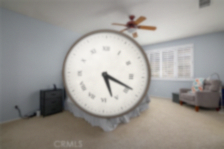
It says 5 h 19 min
